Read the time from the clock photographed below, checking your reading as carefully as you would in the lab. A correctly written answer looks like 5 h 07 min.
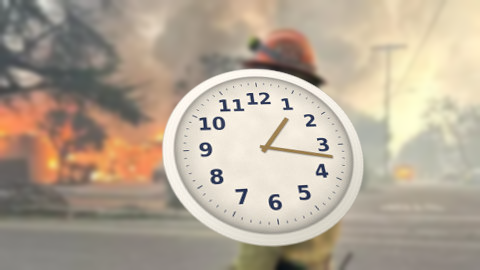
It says 1 h 17 min
